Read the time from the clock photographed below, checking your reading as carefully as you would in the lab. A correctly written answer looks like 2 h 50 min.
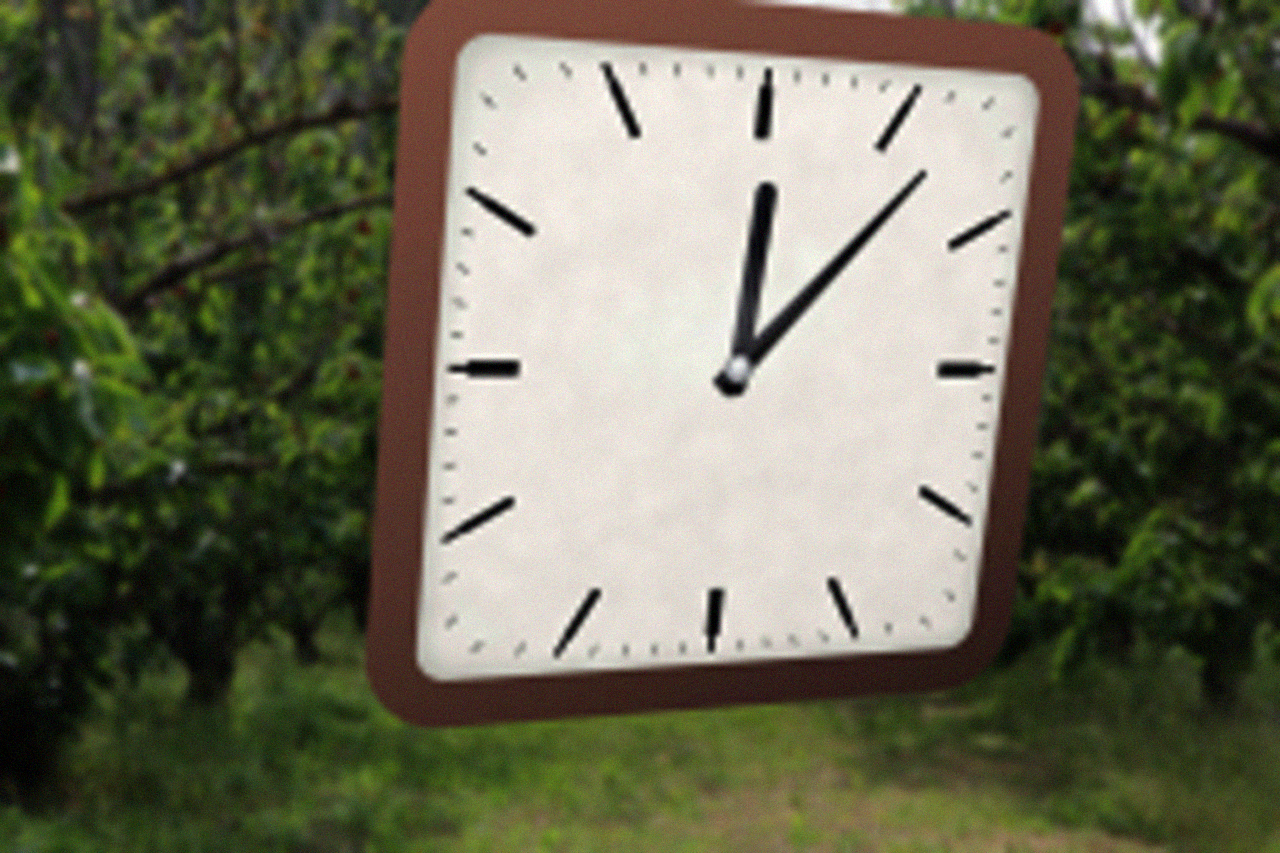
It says 12 h 07 min
